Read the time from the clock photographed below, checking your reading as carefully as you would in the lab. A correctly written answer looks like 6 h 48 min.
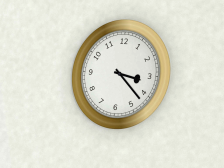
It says 3 h 22 min
